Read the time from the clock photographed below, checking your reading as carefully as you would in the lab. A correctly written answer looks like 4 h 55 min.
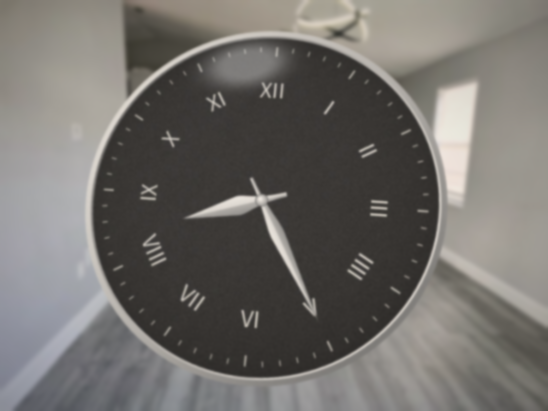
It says 8 h 25 min
